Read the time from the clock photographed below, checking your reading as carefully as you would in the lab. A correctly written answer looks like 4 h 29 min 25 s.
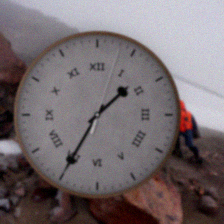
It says 1 h 35 min 03 s
